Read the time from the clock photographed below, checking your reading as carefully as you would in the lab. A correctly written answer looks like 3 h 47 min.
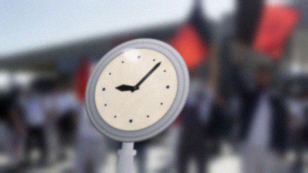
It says 9 h 07 min
